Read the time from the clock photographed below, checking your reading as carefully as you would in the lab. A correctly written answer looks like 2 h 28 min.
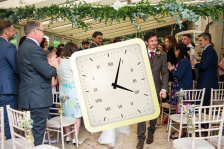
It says 4 h 04 min
